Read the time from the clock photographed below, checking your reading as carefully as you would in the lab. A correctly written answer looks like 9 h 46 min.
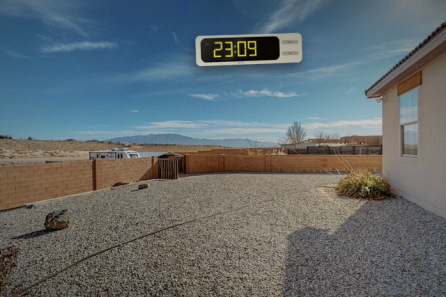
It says 23 h 09 min
